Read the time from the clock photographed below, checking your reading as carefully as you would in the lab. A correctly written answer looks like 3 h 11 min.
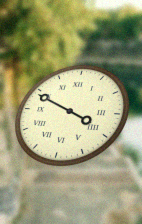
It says 3 h 49 min
